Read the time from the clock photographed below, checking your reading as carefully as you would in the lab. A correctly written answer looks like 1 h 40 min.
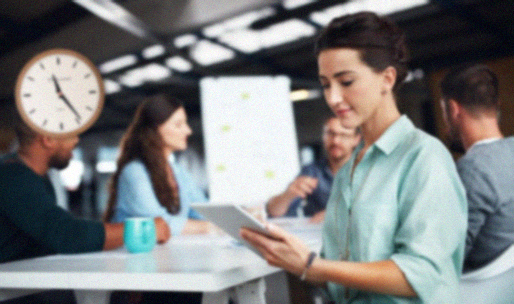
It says 11 h 24 min
